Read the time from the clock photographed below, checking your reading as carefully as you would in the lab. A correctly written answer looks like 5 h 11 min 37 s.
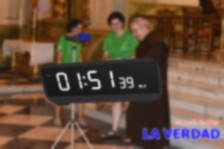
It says 1 h 51 min 39 s
